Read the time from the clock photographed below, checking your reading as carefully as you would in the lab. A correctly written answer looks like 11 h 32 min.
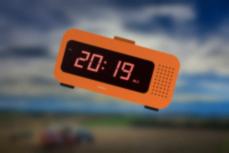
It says 20 h 19 min
